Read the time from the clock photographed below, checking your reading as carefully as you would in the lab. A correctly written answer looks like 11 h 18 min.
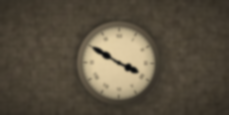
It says 3 h 50 min
